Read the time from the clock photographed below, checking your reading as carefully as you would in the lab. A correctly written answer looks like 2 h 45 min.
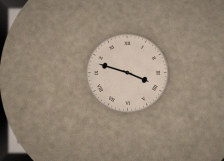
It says 3 h 48 min
